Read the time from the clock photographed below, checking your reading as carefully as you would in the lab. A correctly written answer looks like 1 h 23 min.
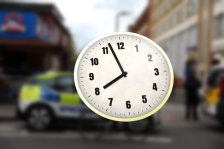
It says 7 h 57 min
